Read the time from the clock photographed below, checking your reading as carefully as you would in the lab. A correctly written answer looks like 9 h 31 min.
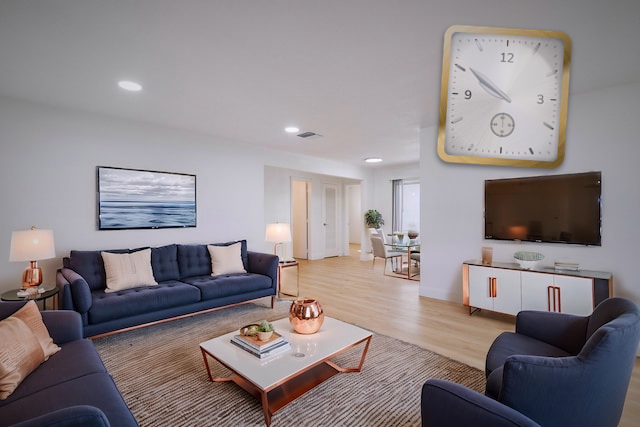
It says 9 h 51 min
